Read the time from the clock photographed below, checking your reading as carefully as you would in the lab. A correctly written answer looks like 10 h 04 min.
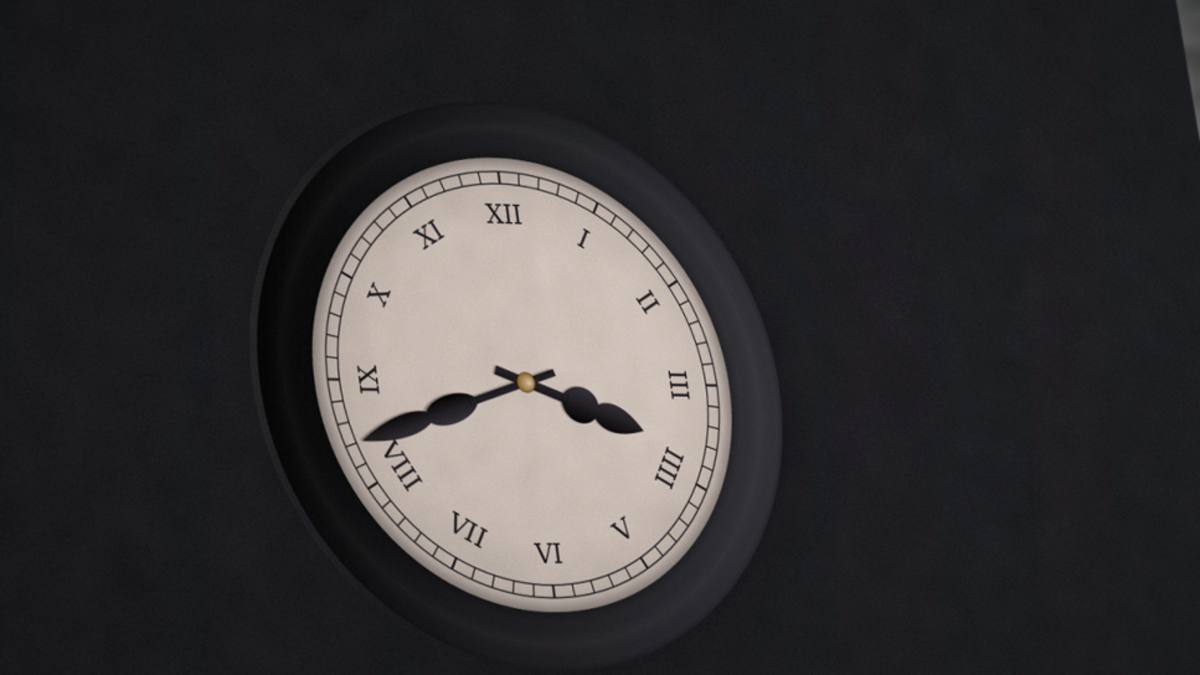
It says 3 h 42 min
